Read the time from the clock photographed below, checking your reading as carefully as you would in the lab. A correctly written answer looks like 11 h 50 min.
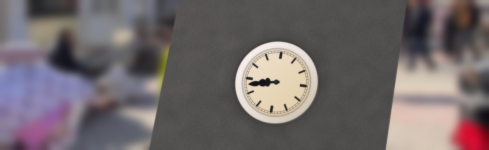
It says 8 h 43 min
